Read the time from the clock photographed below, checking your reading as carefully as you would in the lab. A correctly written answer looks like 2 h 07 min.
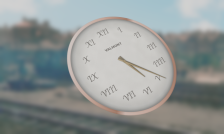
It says 5 h 24 min
